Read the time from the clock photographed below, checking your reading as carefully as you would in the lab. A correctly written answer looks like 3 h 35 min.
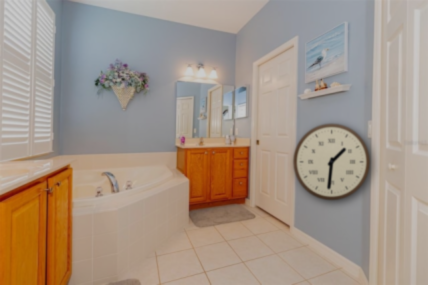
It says 1 h 31 min
